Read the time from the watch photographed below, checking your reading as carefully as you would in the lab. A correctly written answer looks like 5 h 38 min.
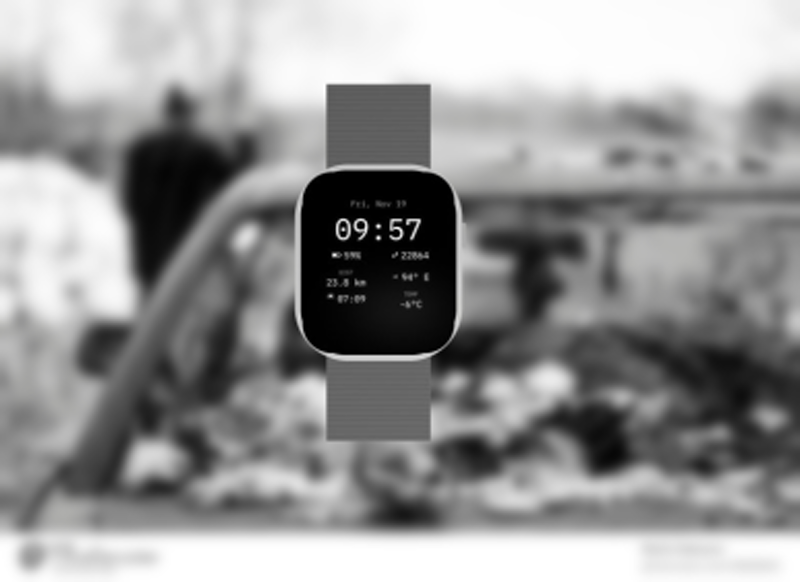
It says 9 h 57 min
